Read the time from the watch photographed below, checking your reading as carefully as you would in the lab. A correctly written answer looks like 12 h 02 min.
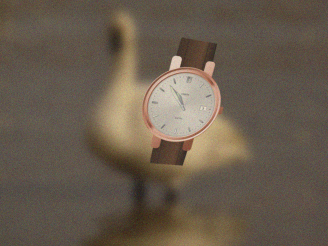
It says 10 h 53 min
